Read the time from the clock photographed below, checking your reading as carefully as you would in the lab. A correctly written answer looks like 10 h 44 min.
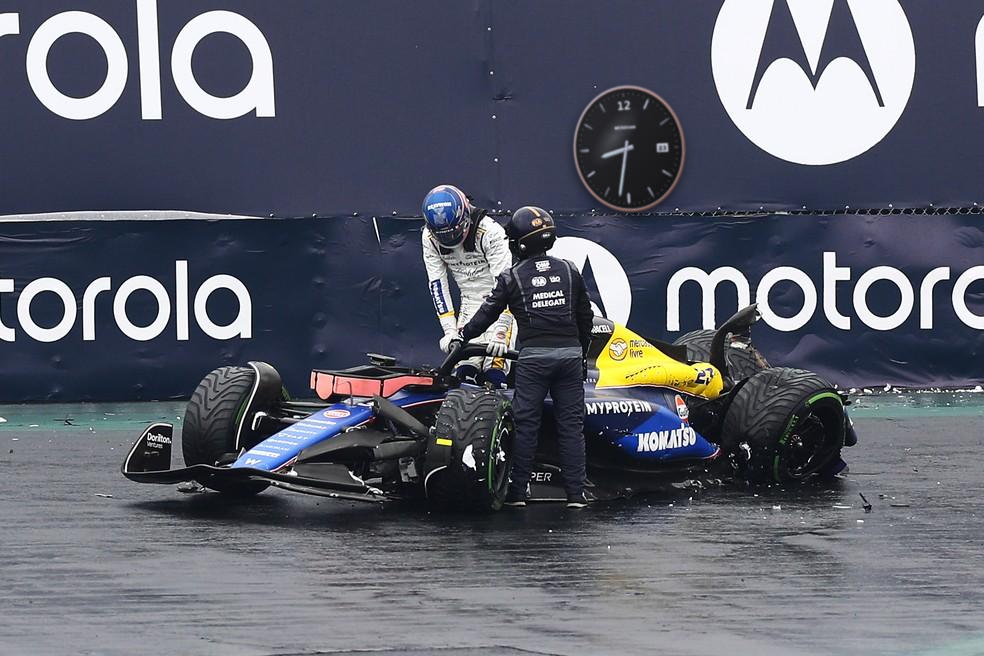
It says 8 h 32 min
